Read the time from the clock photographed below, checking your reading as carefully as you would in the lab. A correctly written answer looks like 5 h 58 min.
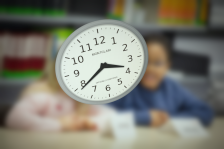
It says 3 h 39 min
